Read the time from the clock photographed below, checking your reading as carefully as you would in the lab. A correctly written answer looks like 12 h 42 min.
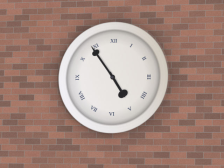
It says 4 h 54 min
